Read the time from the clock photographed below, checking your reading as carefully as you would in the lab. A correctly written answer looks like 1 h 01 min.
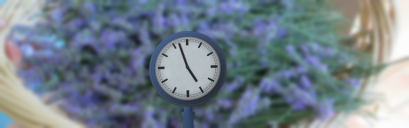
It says 4 h 57 min
